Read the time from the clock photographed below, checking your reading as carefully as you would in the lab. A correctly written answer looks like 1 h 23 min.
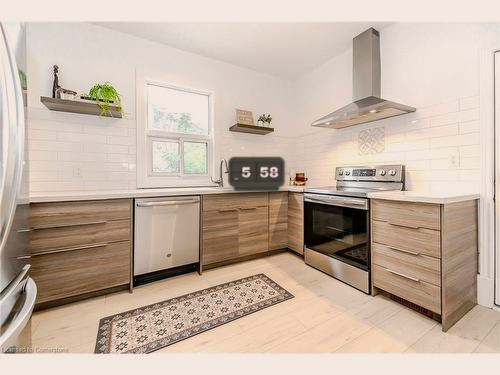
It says 5 h 58 min
